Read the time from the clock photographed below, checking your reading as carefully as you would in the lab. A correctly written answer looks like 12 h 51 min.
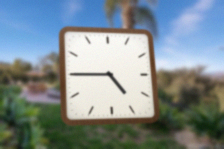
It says 4 h 45 min
